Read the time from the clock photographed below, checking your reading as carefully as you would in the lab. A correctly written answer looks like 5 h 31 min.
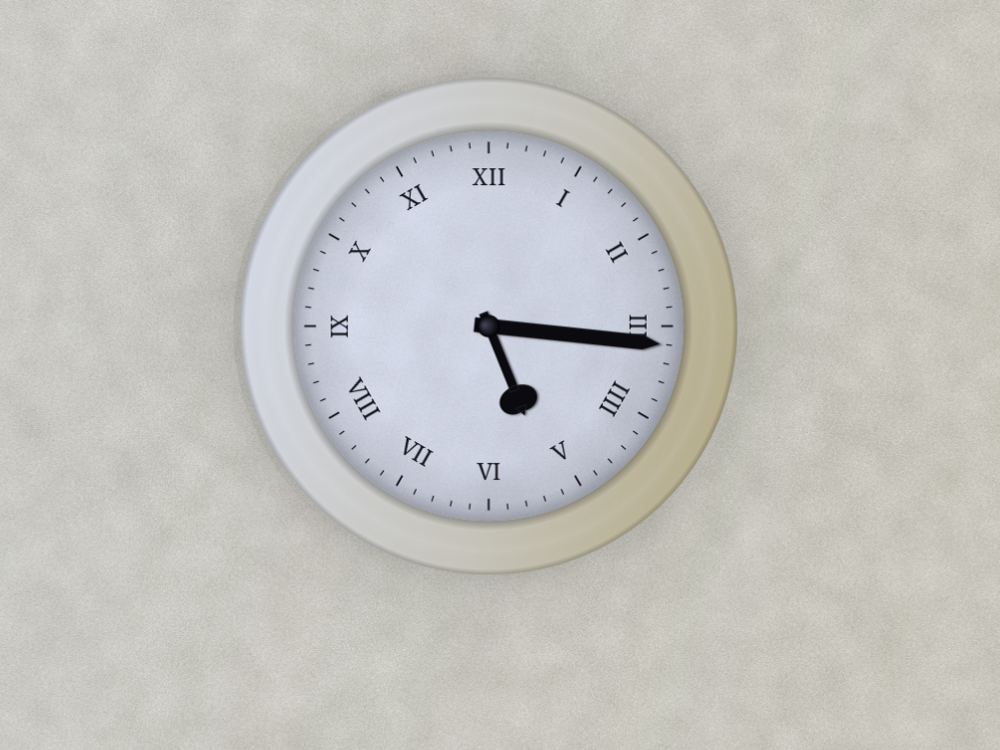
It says 5 h 16 min
